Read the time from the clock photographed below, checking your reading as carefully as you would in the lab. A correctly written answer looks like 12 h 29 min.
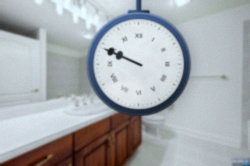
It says 9 h 49 min
